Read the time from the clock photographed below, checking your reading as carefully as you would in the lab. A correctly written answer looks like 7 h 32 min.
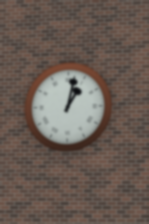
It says 1 h 02 min
